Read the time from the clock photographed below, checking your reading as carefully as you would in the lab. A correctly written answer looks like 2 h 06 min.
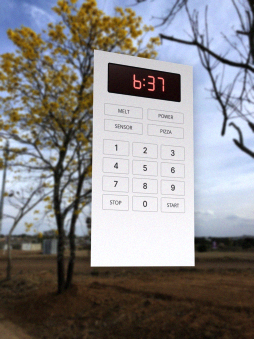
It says 6 h 37 min
